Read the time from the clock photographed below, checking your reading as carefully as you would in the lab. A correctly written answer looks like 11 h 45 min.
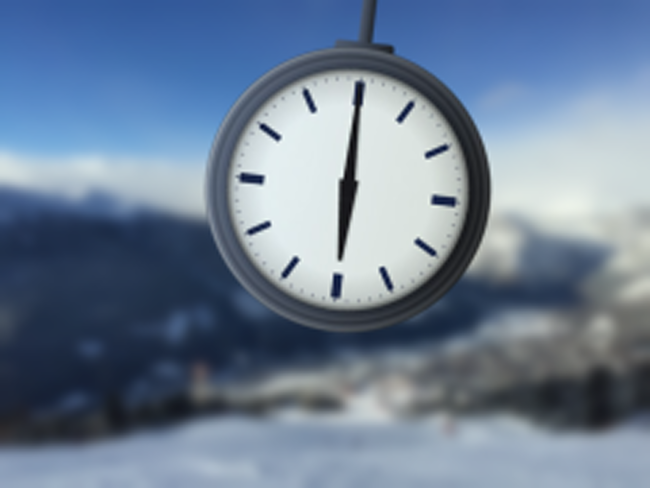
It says 6 h 00 min
